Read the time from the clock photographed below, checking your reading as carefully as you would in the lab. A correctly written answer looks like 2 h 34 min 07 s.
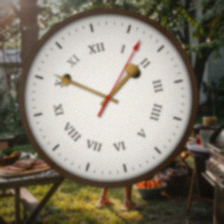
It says 1 h 51 min 07 s
